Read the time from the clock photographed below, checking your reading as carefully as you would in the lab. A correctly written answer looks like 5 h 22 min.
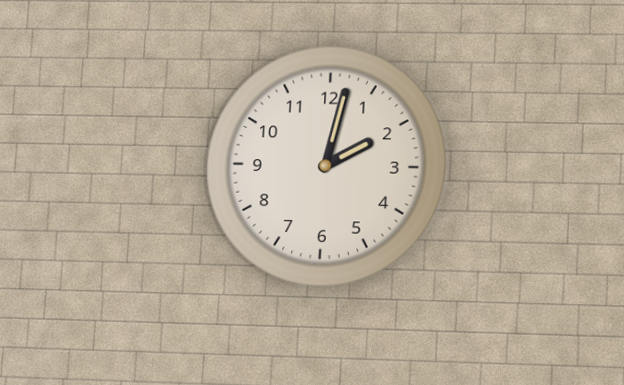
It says 2 h 02 min
